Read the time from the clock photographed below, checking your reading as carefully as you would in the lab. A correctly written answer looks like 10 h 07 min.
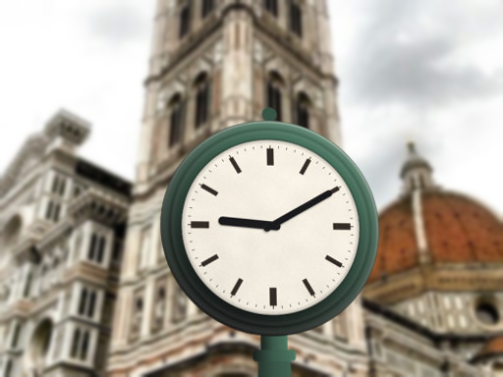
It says 9 h 10 min
